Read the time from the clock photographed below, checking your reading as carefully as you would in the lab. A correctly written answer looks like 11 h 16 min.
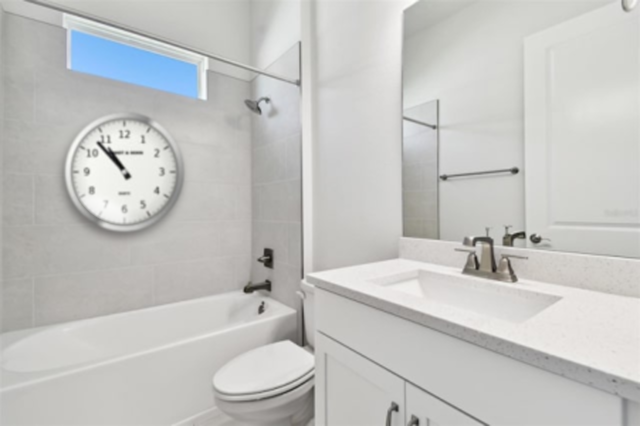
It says 10 h 53 min
